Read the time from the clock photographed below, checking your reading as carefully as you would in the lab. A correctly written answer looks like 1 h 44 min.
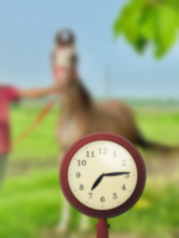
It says 7 h 14 min
